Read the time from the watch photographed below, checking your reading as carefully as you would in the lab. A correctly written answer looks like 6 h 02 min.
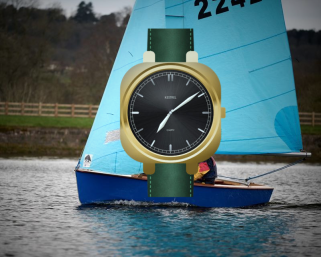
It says 7 h 09 min
